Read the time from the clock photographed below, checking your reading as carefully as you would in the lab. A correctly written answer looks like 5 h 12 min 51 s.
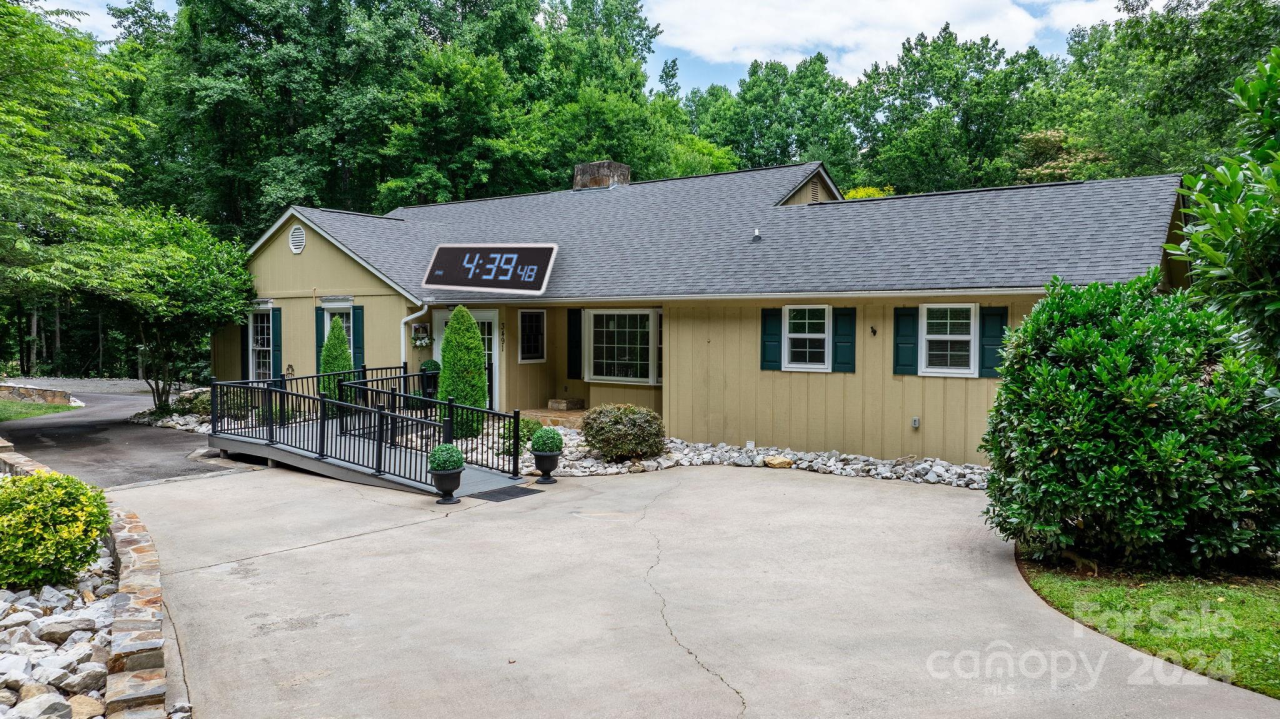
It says 4 h 39 min 48 s
